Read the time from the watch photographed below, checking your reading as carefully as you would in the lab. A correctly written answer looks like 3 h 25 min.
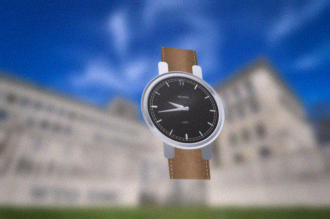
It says 9 h 43 min
